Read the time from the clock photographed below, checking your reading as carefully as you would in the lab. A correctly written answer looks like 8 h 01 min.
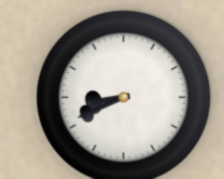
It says 8 h 41 min
